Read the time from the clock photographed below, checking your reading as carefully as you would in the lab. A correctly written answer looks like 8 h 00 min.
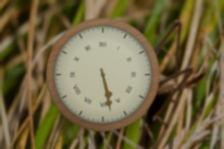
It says 5 h 28 min
